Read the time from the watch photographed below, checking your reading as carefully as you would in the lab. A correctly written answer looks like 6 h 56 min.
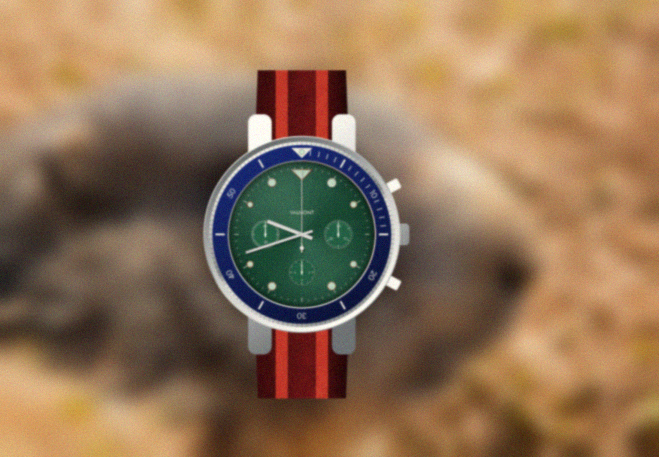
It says 9 h 42 min
